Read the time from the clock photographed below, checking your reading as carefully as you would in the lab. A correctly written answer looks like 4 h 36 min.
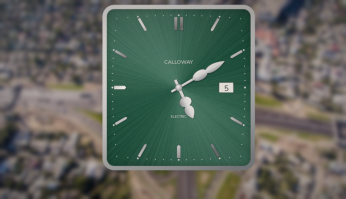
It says 5 h 10 min
